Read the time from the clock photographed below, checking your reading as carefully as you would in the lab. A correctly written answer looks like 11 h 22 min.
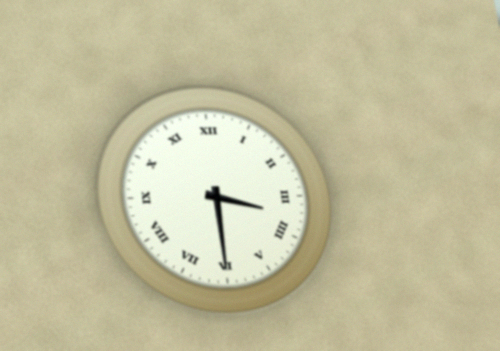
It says 3 h 30 min
